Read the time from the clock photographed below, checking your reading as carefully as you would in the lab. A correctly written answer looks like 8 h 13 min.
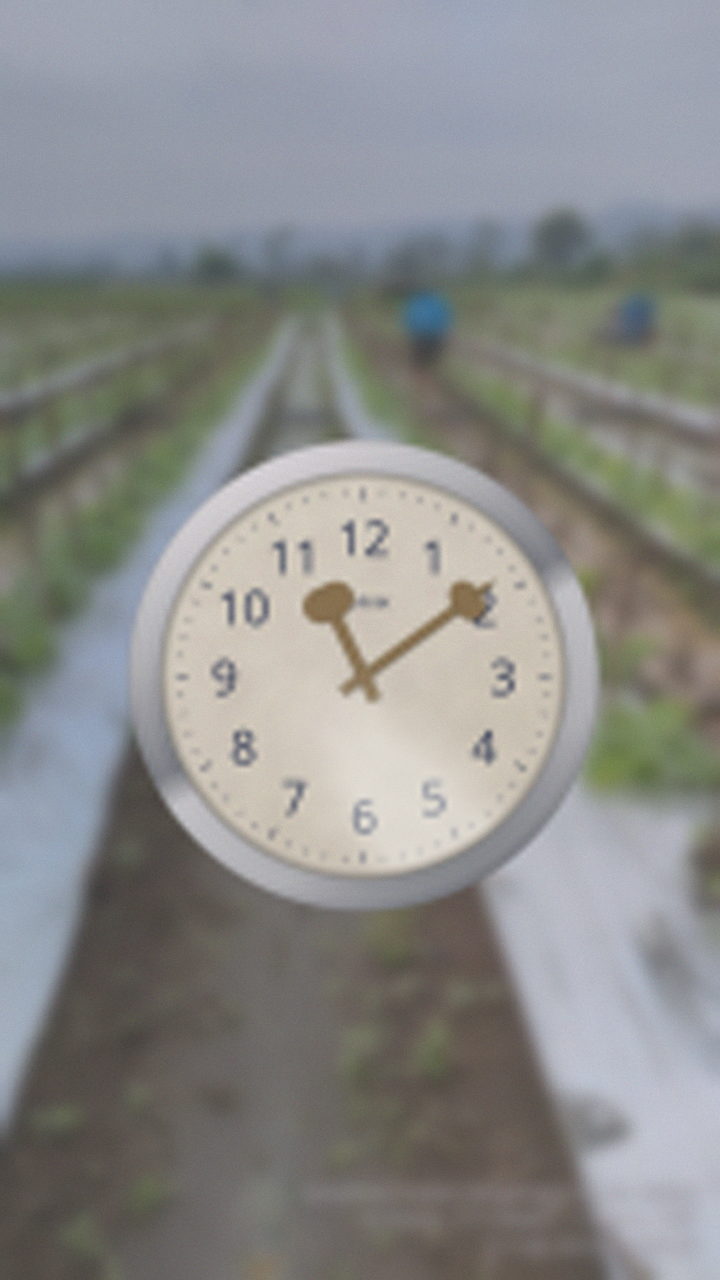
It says 11 h 09 min
